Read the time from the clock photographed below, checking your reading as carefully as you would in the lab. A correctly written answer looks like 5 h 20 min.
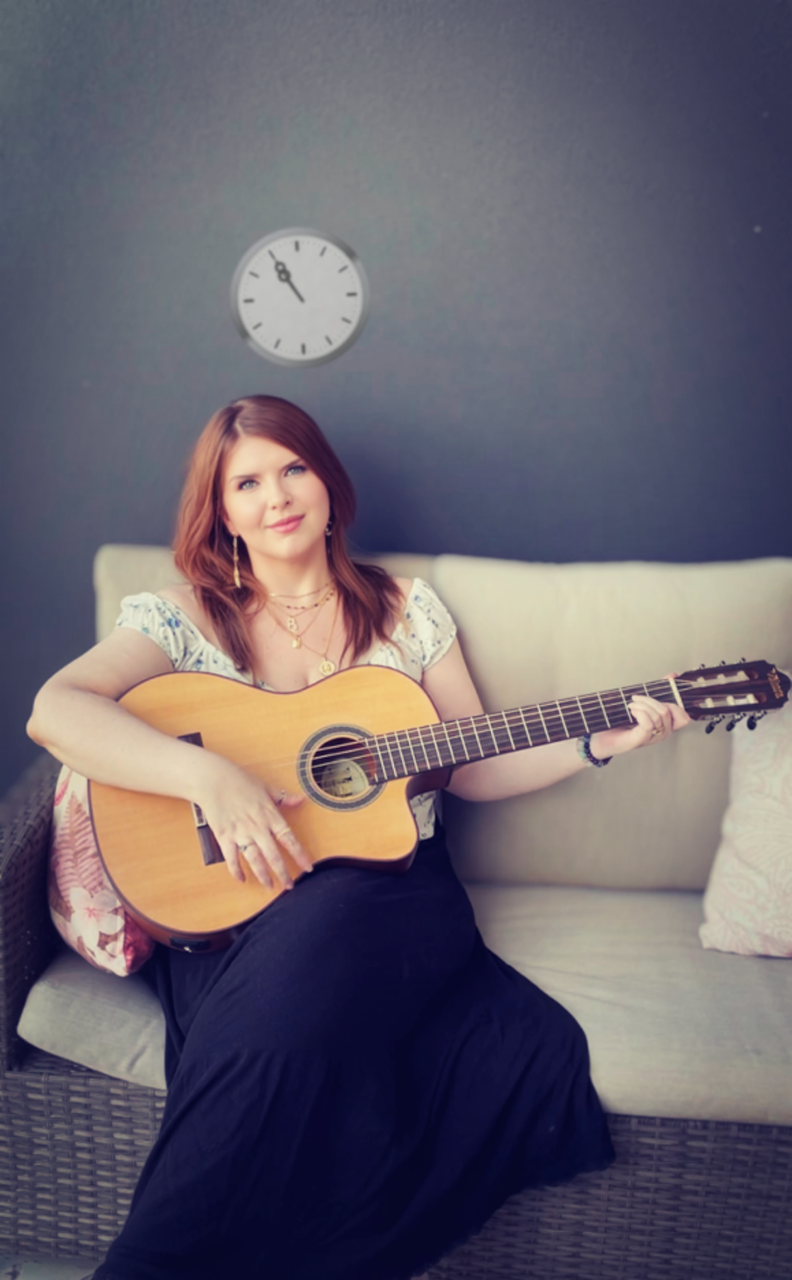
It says 10 h 55 min
